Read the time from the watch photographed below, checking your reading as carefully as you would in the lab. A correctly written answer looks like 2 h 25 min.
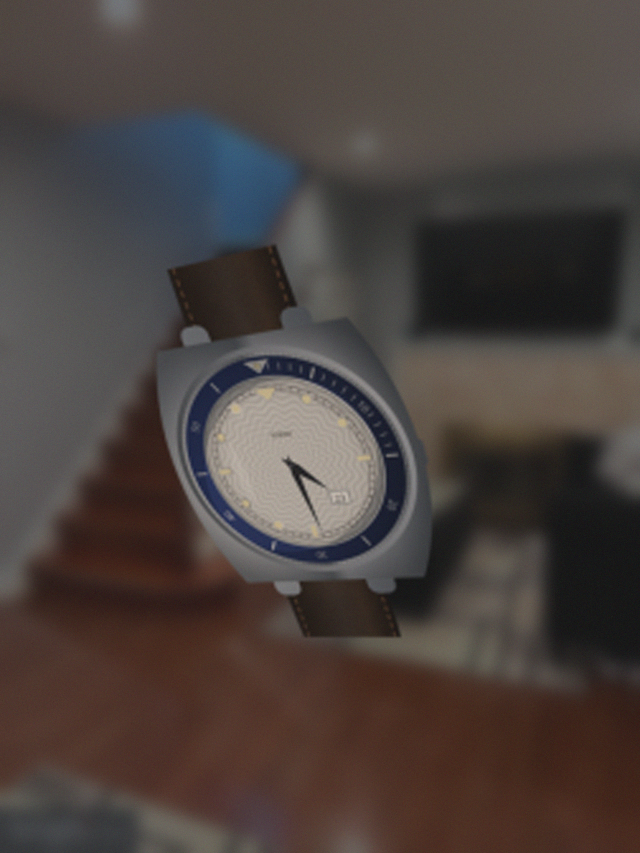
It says 4 h 29 min
